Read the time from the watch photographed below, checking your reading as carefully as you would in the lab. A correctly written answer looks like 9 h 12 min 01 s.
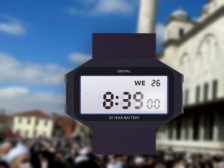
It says 8 h 39 min 00 s
